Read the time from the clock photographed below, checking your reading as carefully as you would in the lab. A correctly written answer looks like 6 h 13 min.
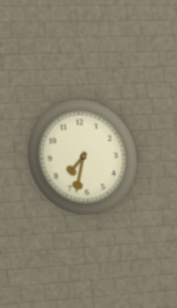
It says 7 h 33 min
